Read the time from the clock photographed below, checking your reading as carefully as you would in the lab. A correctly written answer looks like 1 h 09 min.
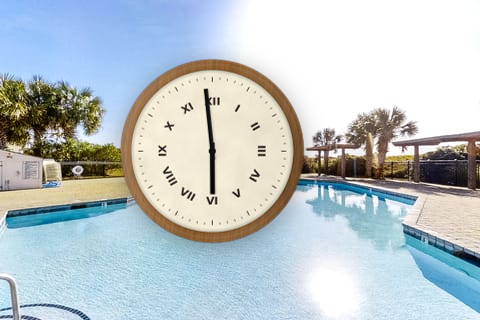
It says 5 h 59 min
